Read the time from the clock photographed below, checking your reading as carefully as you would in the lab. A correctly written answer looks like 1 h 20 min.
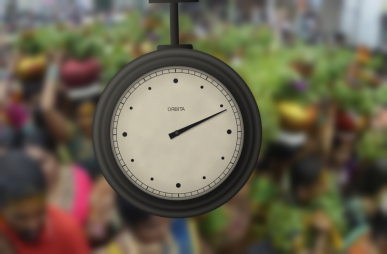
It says 2 h 11 min
